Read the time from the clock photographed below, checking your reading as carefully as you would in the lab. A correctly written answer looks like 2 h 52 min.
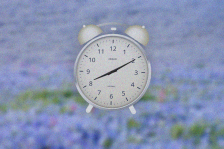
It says 8 h 10 min
